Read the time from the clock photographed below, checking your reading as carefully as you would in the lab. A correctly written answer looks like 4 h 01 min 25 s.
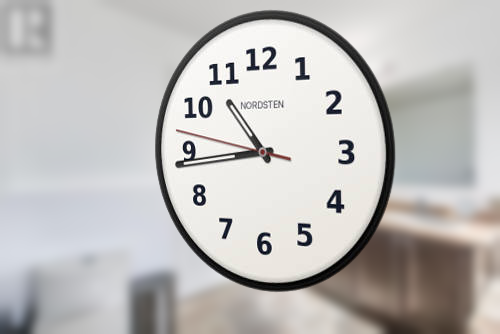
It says 10 h 43 min 47 s
